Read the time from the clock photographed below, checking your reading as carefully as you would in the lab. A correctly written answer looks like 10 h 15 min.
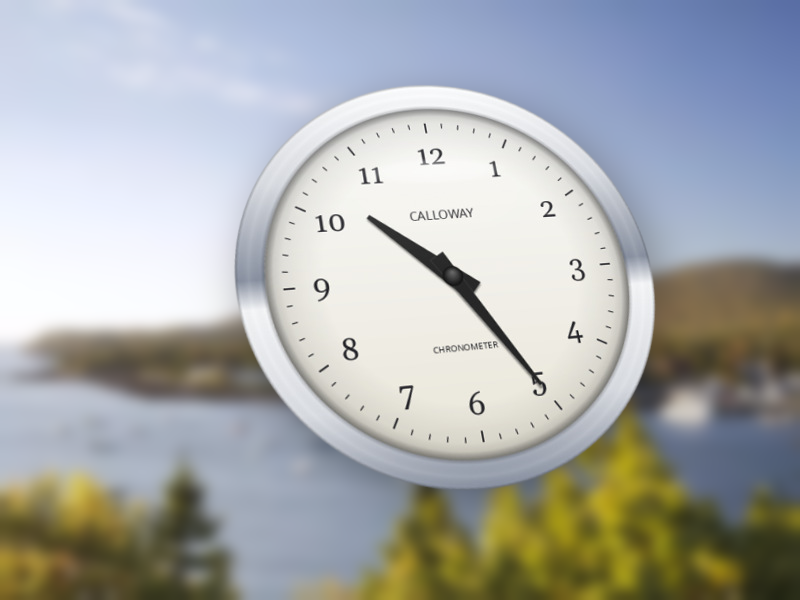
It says 10 h 25 min
